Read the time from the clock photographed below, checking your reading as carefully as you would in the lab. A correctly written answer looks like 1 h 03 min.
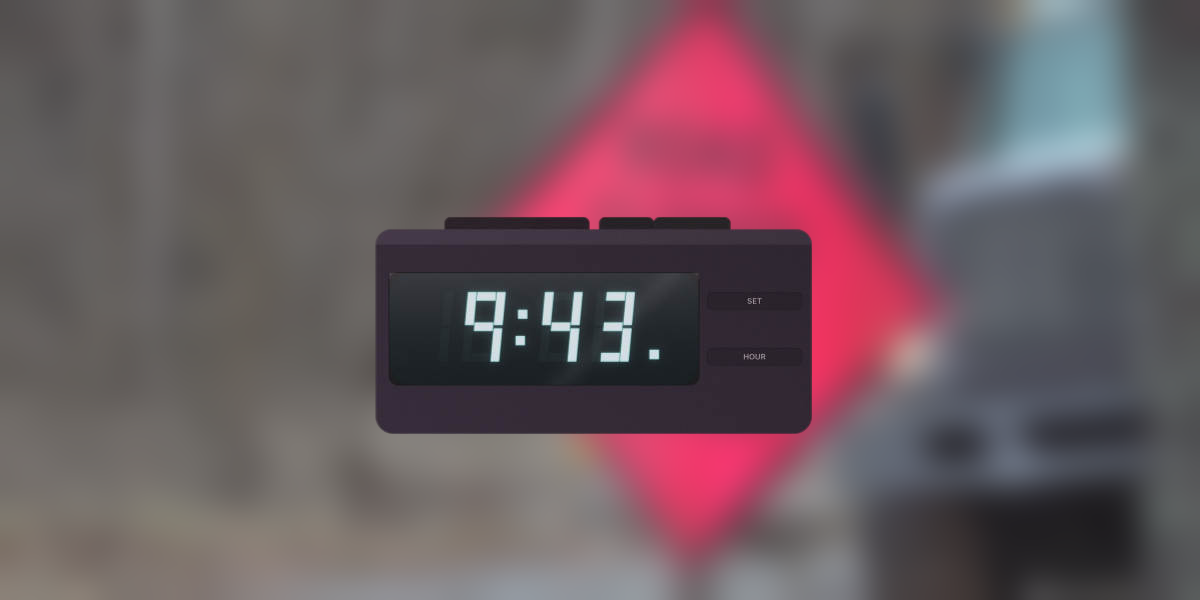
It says 9 h 43 min
